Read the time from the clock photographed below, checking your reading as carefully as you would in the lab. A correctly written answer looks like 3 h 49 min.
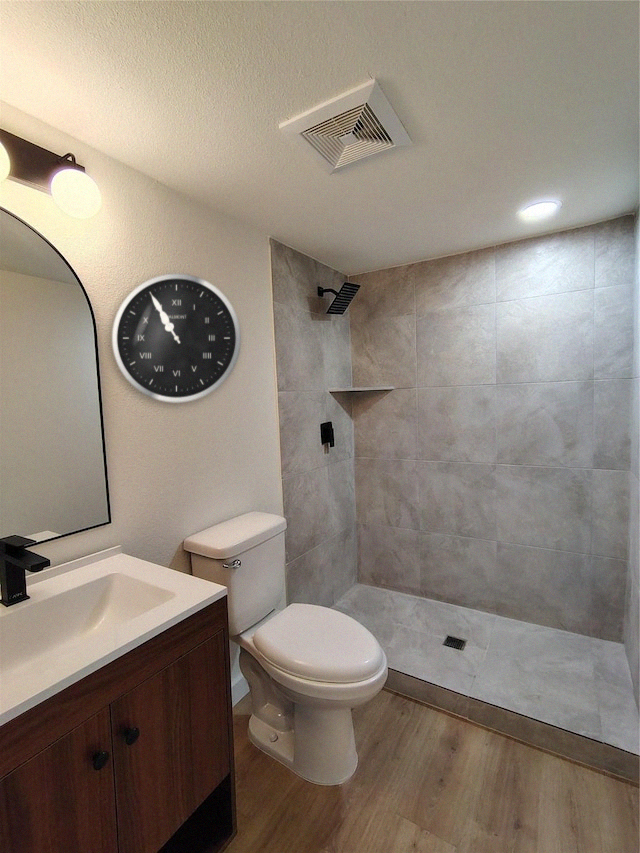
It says 10 h 55 min
